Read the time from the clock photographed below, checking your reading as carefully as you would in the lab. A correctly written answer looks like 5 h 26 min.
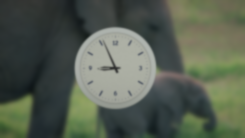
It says 8 h 56 min
